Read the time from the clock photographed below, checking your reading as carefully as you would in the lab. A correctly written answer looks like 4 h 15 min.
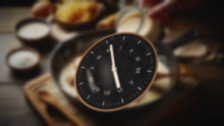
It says 6 h 01 min
